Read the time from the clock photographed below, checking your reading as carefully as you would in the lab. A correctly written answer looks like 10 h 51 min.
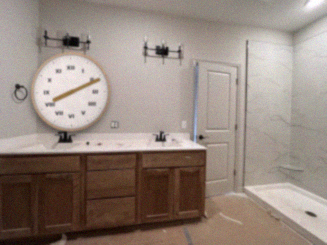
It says 8 h 11 min
